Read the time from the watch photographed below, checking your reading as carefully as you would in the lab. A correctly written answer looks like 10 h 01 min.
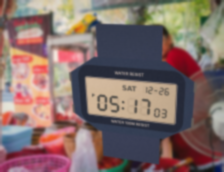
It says 5 h 17 min
